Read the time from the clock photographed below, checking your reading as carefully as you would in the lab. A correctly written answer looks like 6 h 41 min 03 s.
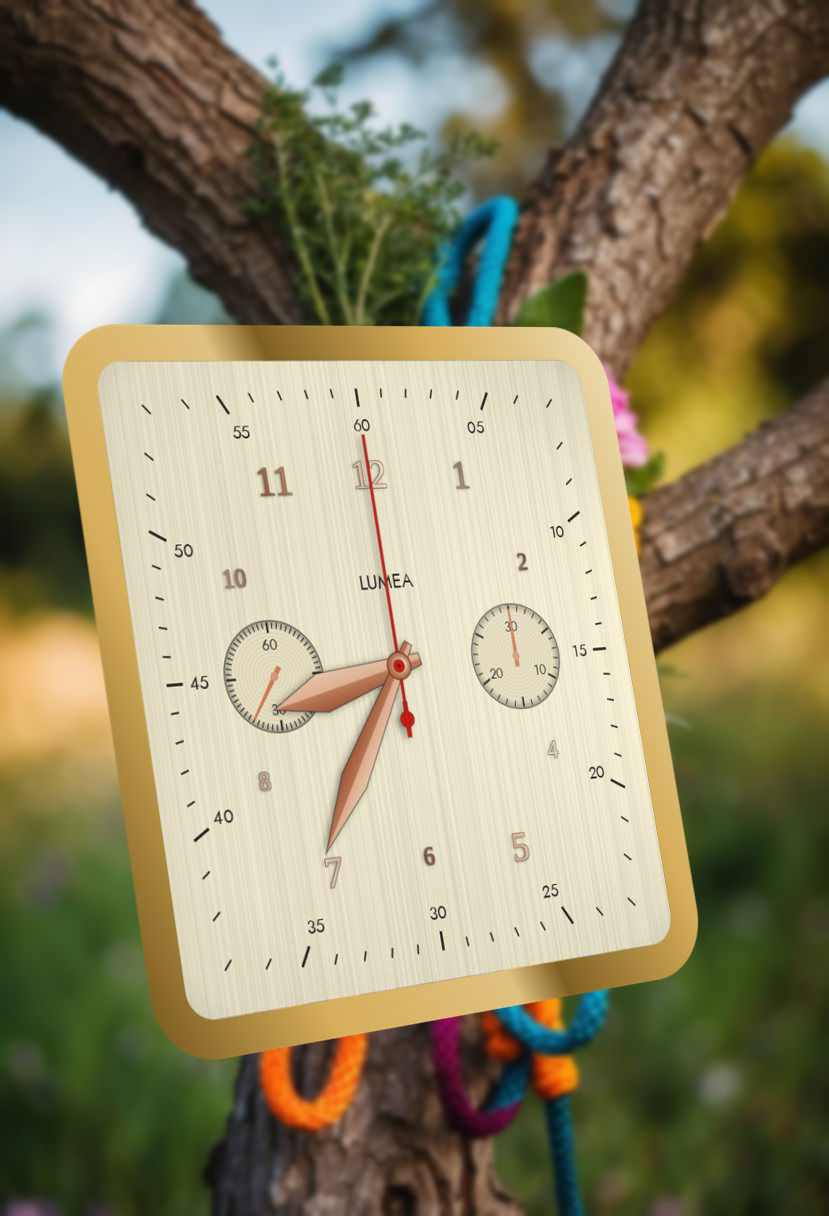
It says 8 h 35 min 36 s
